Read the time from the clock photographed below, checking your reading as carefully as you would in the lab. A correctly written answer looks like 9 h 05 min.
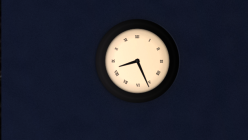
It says 8 h 26 min
